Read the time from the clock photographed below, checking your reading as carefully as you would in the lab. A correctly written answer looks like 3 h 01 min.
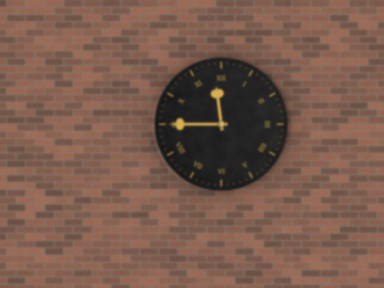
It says 11 h 45 min
